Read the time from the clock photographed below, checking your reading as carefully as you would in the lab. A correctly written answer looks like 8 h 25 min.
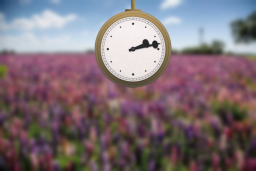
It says 2 h 13 min
